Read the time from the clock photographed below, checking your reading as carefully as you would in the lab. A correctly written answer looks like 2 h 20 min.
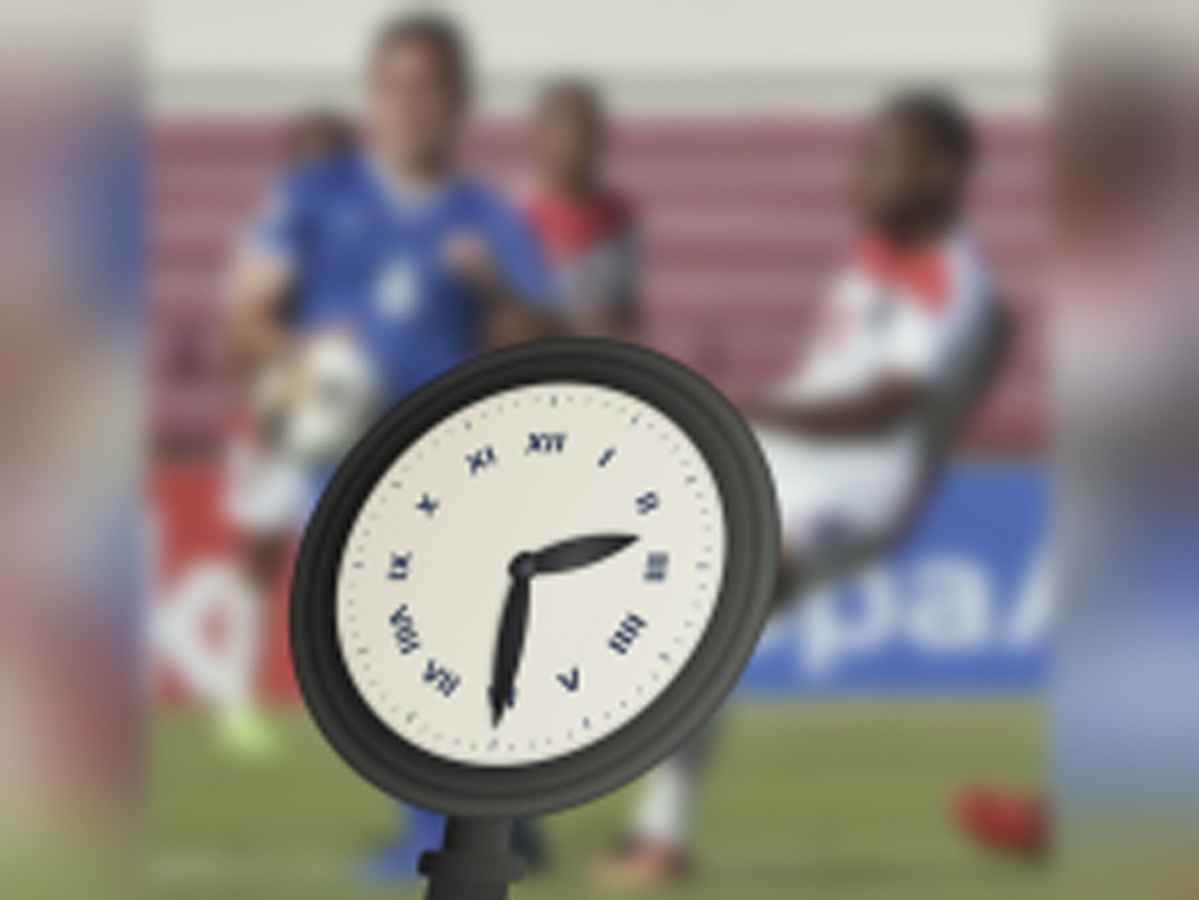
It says 2 h 30 min
